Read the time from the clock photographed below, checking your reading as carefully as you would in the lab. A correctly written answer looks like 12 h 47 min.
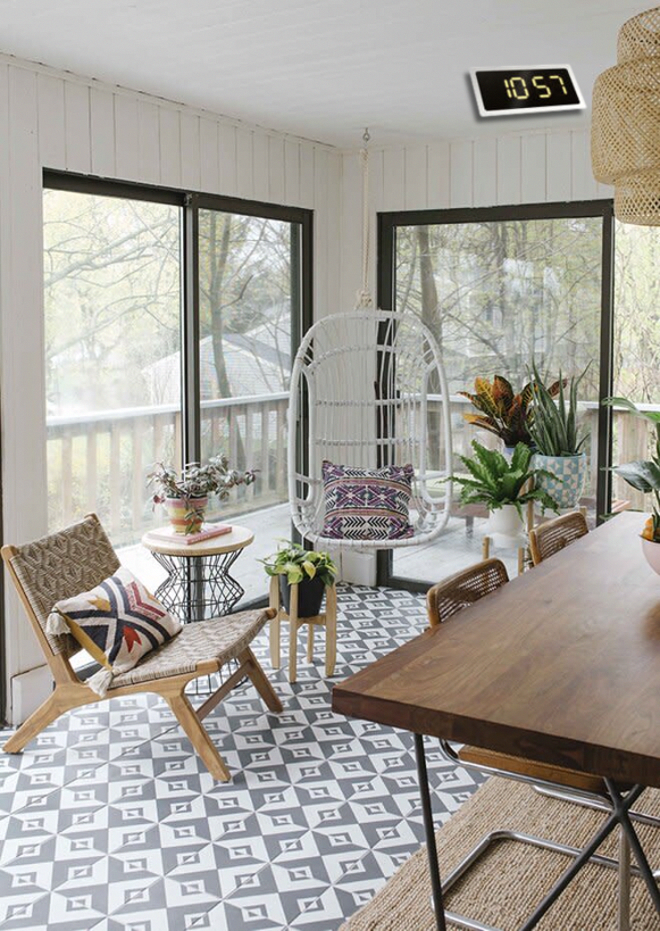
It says 10 h 57 min
